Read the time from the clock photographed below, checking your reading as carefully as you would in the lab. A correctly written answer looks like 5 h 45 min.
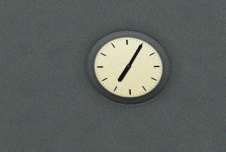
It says 7 h 05 min
